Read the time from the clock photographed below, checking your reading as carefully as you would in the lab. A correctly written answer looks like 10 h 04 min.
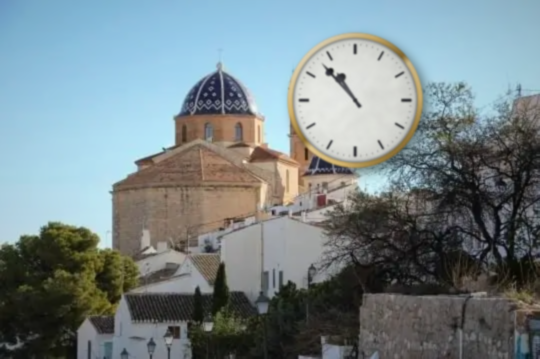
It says 10 h 53 min
